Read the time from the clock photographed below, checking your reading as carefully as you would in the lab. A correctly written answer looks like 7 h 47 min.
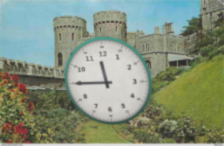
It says 11 h 45 min
